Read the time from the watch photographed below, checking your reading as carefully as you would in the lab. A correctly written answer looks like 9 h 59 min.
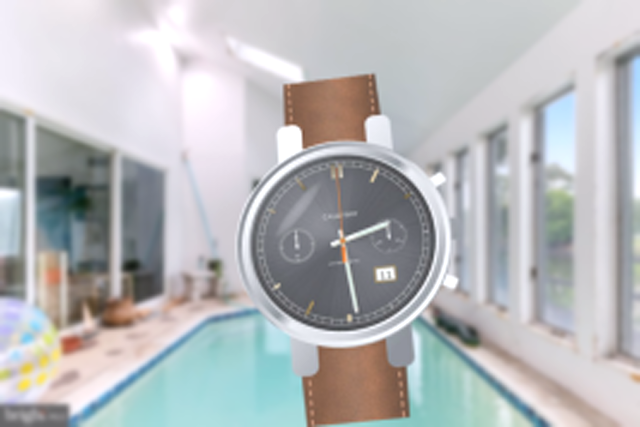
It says 2 h 29 min
